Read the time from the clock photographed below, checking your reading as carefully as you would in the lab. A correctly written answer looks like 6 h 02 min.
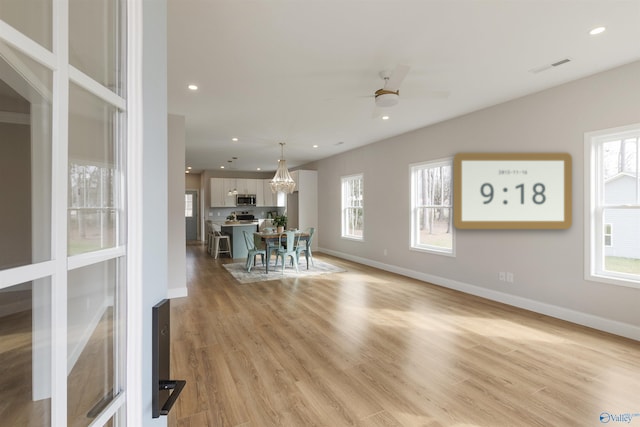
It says 9 h 18 min
